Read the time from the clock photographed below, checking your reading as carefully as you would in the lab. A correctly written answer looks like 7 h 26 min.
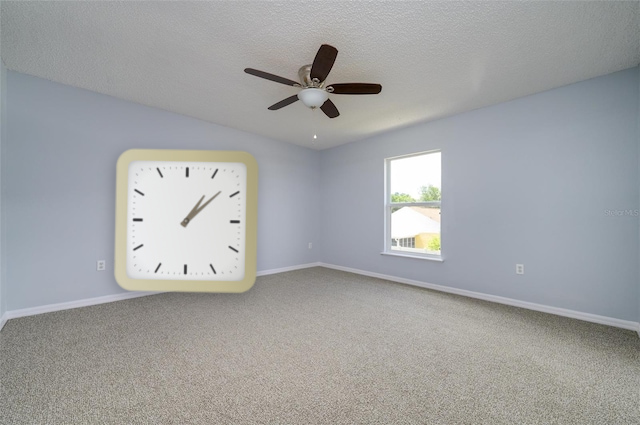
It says 1 h 08 min
